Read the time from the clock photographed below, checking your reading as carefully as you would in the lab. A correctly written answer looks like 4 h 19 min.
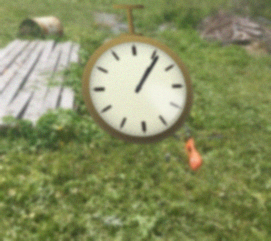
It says 1 h 06 min
